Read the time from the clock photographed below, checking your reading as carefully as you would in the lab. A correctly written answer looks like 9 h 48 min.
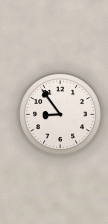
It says 8 h 54 min
